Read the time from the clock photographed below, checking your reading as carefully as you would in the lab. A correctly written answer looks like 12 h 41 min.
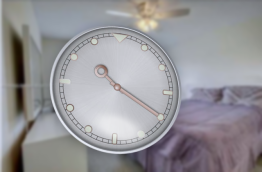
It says 10 h 20 min
